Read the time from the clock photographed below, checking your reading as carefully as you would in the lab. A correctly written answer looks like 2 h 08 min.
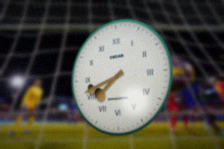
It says 7 h 42 min
